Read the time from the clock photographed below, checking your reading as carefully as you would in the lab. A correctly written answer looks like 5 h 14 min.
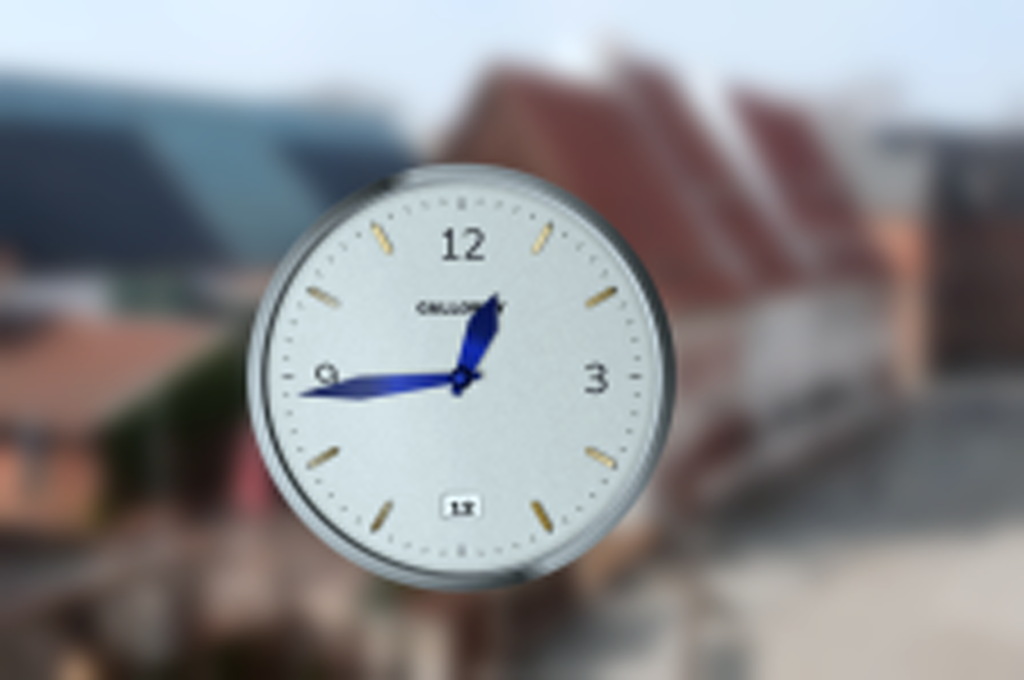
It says 12 h 44 min
